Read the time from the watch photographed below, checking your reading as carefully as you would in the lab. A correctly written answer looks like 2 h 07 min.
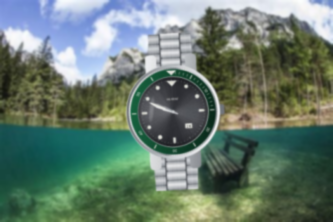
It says 9 h 49 min
